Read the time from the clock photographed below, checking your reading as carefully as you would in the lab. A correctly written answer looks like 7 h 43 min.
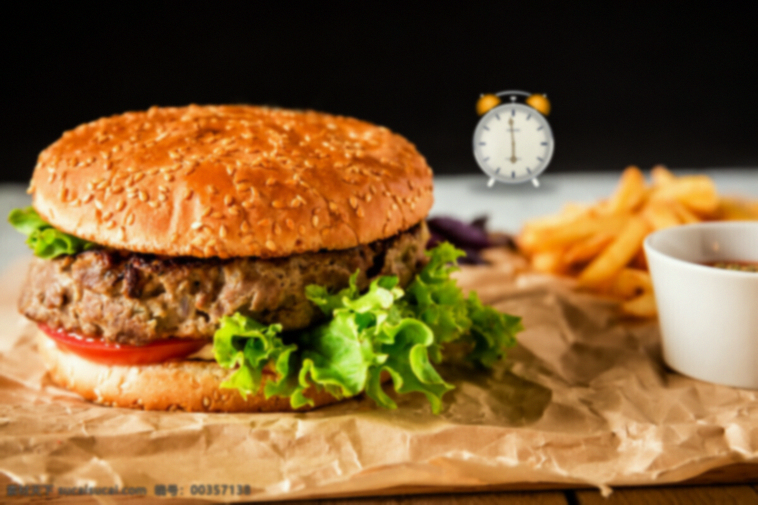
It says 5 h 59 min
